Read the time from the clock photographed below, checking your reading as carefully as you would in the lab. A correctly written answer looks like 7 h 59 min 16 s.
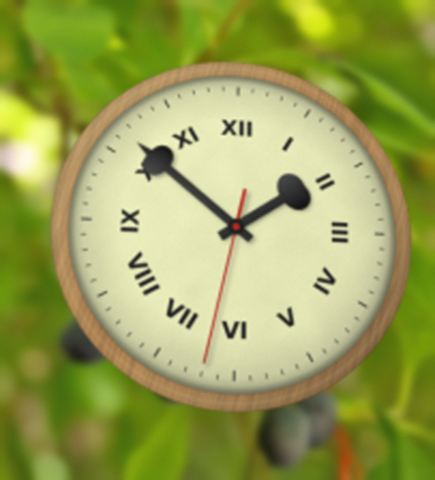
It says 1 h 51 min 32 s
